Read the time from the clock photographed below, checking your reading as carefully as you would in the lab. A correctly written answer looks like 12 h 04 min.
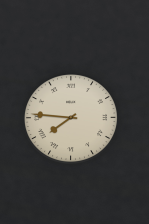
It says 7 h 46 min
